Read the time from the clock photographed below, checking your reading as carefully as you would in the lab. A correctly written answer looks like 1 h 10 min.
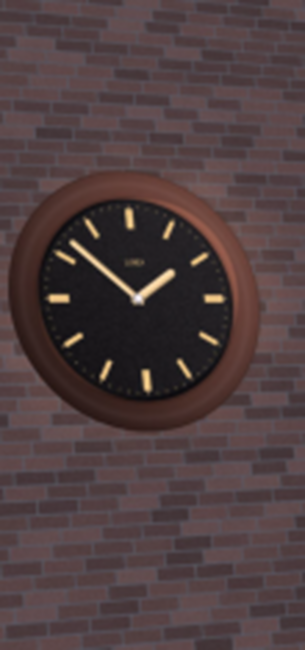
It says 1 h 52 min
